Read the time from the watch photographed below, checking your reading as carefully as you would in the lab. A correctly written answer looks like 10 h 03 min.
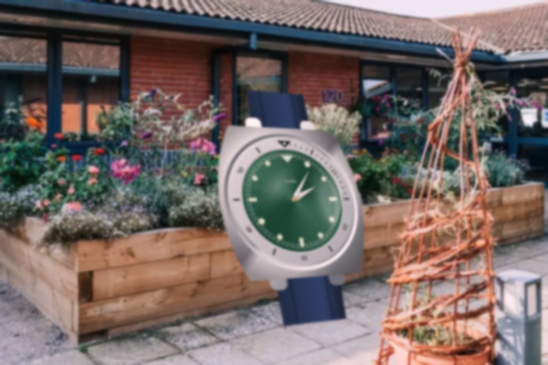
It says 2 h 06 min
